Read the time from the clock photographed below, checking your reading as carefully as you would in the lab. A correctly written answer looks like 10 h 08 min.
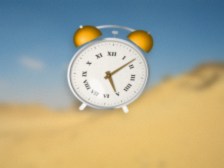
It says 5 h 08 min
